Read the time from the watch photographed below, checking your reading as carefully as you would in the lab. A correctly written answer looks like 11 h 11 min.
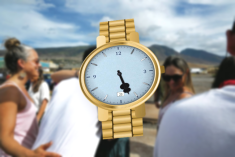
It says 5 h 27 min
